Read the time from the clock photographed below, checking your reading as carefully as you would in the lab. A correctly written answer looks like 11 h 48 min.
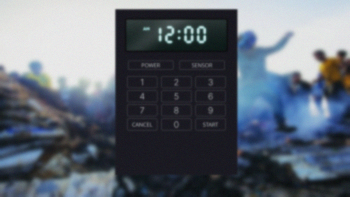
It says 12 h 00 min
